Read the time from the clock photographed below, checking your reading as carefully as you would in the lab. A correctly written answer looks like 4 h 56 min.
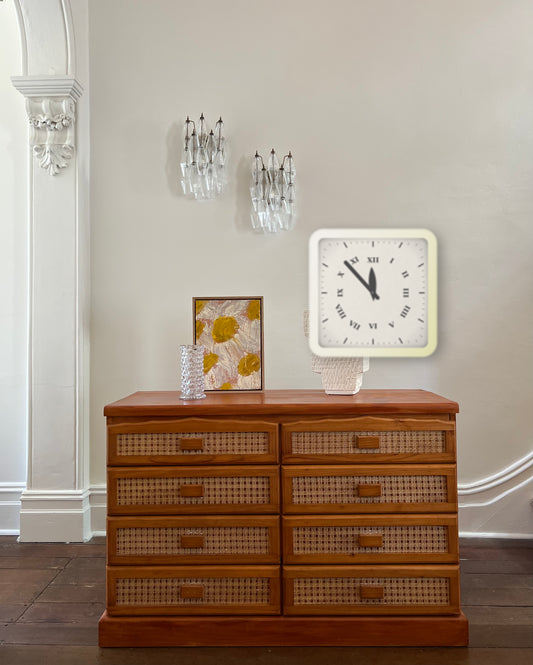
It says 11 h 53 min
